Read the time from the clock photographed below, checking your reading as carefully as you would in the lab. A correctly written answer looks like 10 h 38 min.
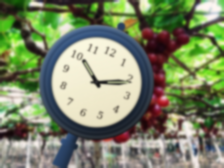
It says 10 h 11 min
